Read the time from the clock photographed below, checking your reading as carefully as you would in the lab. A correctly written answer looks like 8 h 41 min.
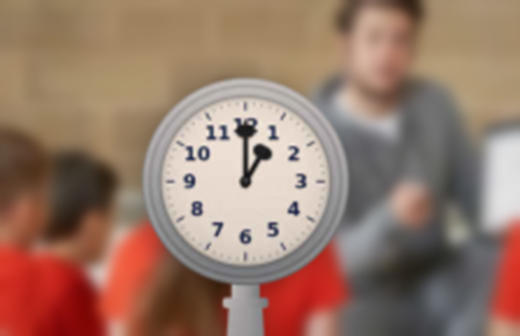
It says 1 h 00 min
